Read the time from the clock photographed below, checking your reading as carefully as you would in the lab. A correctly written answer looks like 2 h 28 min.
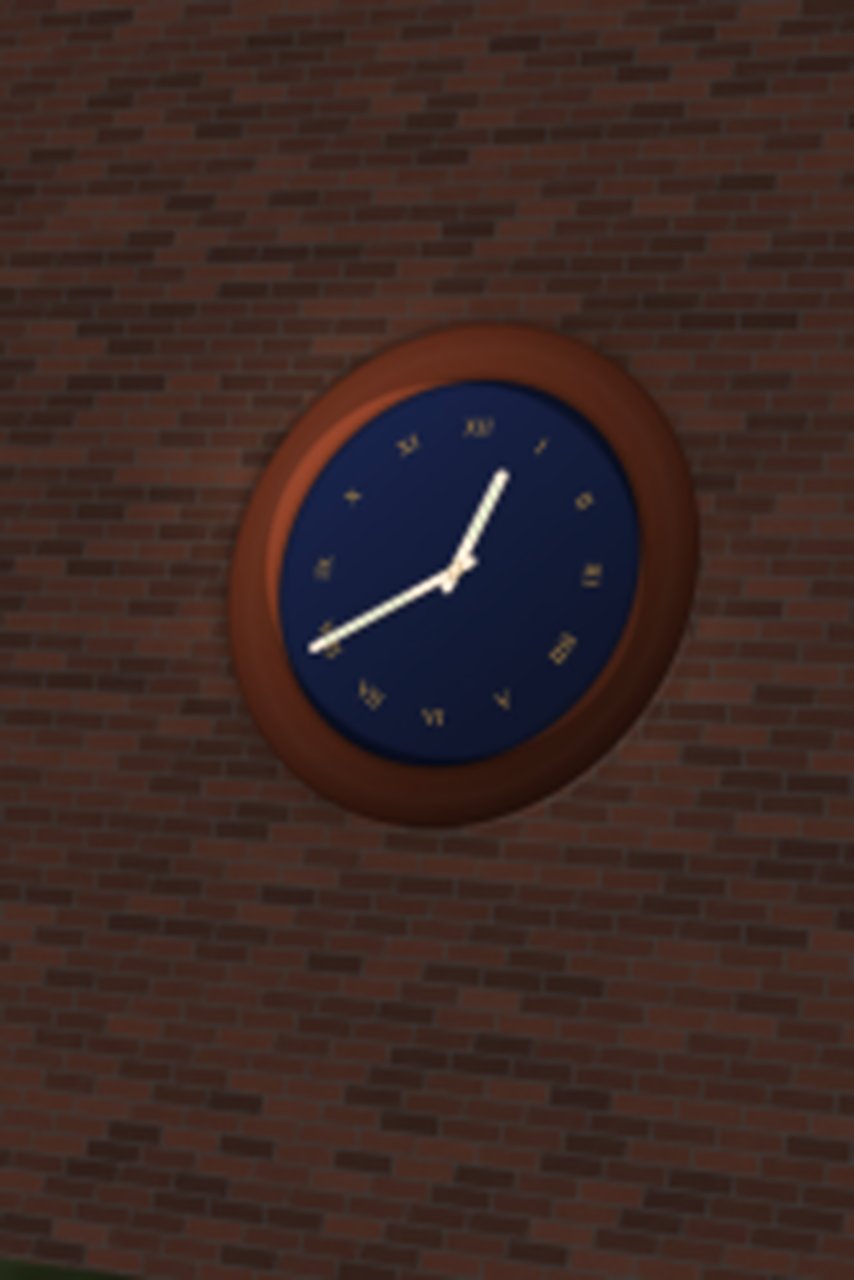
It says 12 h 40 min
